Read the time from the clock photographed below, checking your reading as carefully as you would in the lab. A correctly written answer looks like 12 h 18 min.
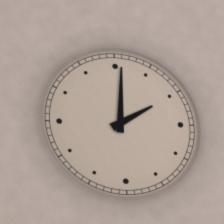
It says 2 h 01 min
